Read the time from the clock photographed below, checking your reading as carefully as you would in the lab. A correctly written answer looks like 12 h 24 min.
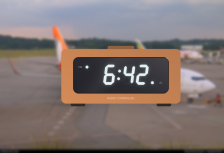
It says 6 h 42 min
